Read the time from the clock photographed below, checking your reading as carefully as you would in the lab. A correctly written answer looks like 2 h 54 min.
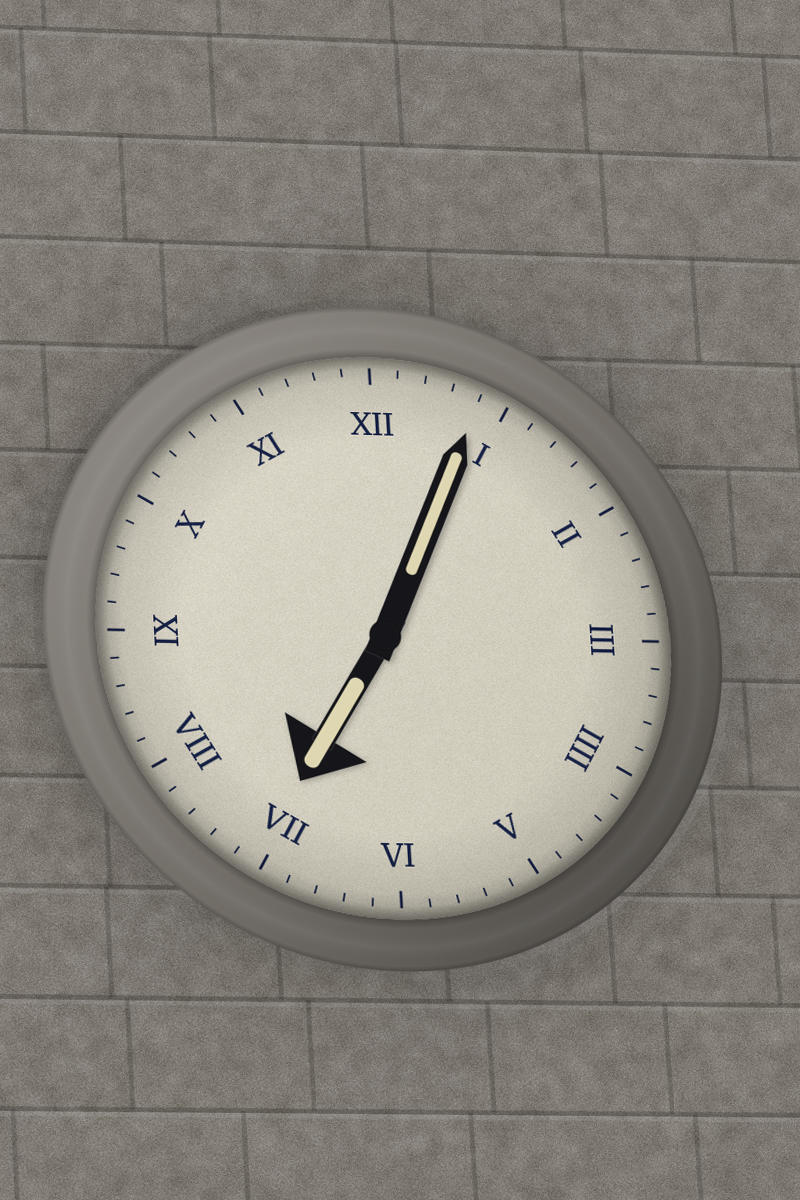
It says 7 h 04 min
